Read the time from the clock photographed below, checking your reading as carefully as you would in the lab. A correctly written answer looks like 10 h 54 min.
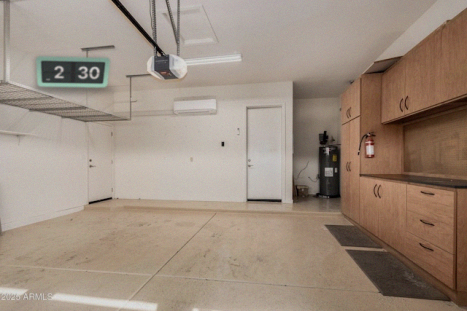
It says 2 h 30 min
